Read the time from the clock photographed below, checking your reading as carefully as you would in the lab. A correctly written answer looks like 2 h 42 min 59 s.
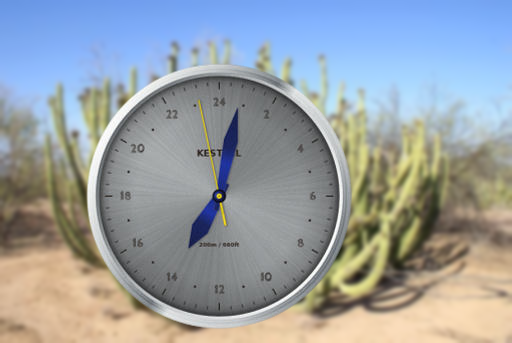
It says 14 h 01 min 58 s
